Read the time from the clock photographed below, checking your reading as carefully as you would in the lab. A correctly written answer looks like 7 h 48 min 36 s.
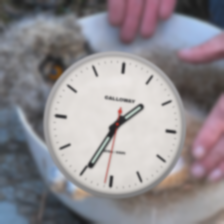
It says 1 h 34 min 31 s
